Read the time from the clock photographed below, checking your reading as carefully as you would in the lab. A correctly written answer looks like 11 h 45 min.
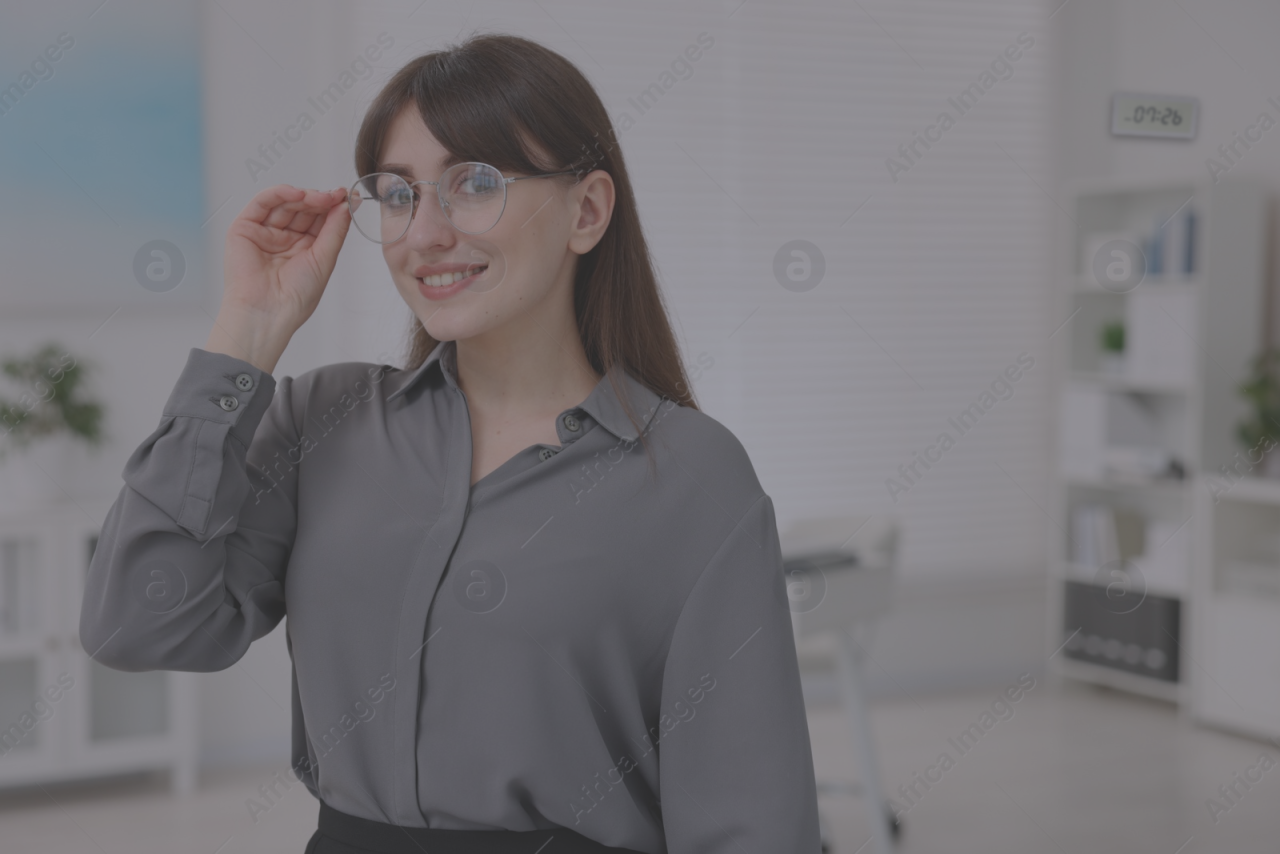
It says 7 h 26 min
